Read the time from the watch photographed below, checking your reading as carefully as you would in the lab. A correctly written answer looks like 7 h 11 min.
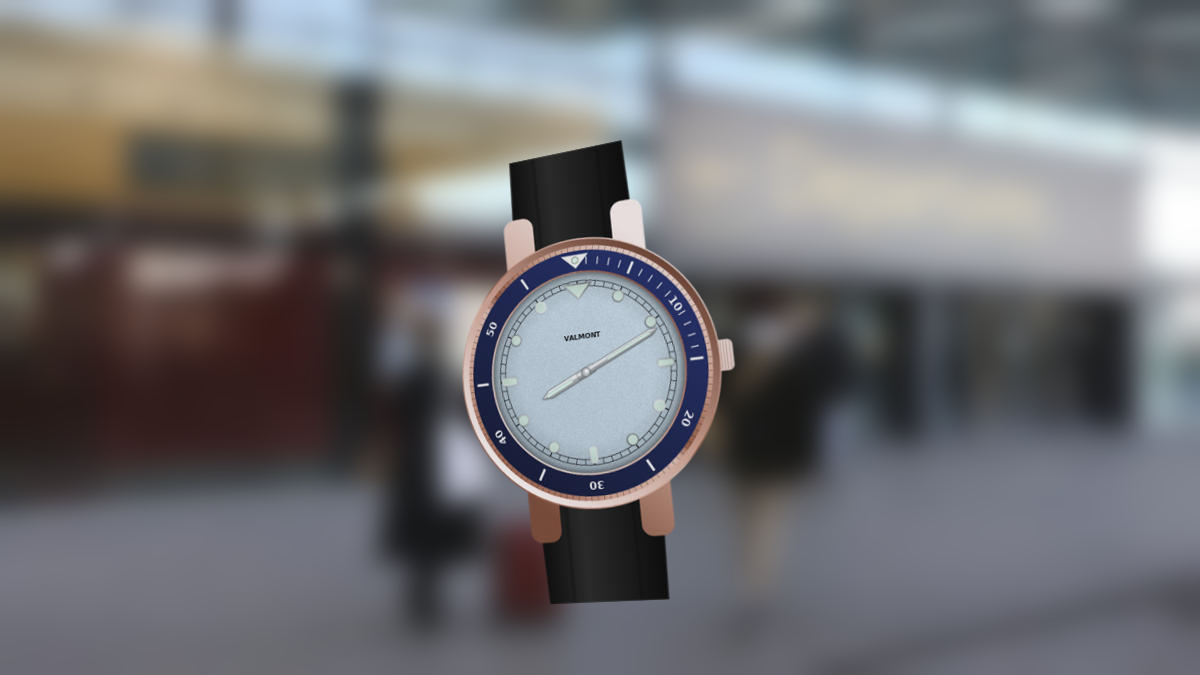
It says 8 h 11 min
